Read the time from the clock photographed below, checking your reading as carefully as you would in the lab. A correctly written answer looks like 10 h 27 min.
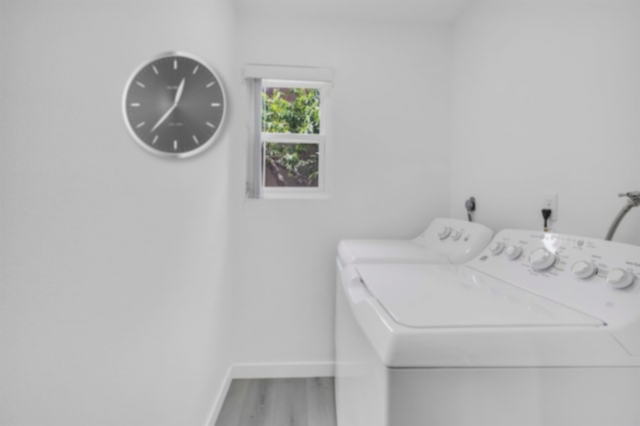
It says 12 h 37 min
